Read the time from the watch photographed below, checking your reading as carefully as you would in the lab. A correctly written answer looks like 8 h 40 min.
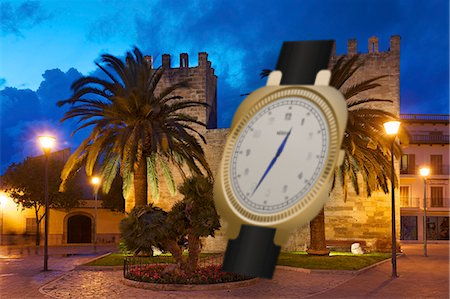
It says 12 h 34 min
